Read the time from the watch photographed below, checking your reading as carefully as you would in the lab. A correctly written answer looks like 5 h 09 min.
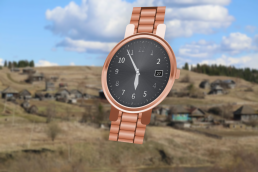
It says 5 h 54 min
